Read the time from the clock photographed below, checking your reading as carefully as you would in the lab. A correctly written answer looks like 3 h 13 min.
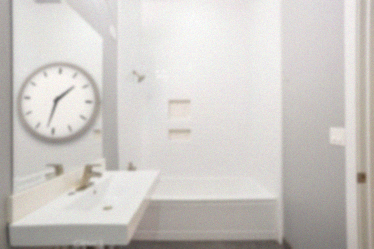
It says 1 h 32 min
